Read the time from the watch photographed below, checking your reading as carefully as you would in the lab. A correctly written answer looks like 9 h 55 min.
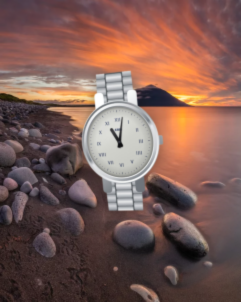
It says 11 h 02 min
